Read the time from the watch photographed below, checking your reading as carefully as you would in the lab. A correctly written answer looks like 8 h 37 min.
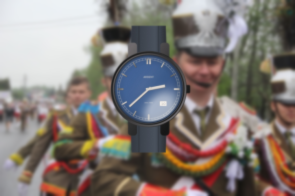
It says 2 h 38 min
